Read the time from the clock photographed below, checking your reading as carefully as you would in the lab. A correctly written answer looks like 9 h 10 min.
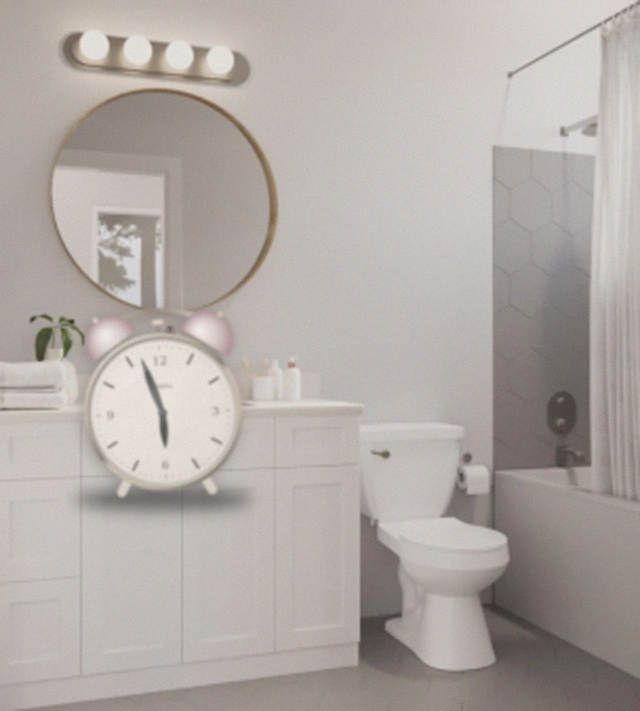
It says 5 h 57 min
